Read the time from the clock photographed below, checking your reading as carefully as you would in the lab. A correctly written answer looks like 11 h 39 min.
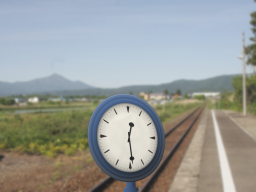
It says 12 h 29 min
